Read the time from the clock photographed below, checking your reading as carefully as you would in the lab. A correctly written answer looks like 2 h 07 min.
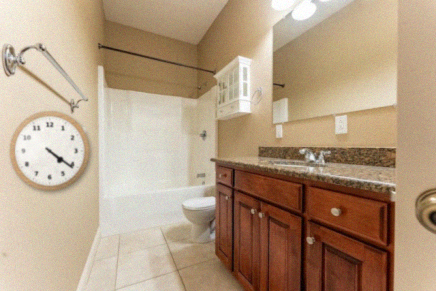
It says 4 h 21 min
